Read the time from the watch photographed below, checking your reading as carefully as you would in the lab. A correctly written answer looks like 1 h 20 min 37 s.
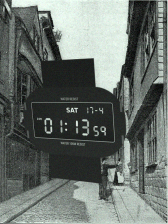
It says 1 h 13 min 59 s
